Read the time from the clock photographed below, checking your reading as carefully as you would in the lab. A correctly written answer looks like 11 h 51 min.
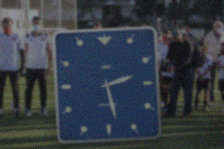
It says 2 h 28 min
